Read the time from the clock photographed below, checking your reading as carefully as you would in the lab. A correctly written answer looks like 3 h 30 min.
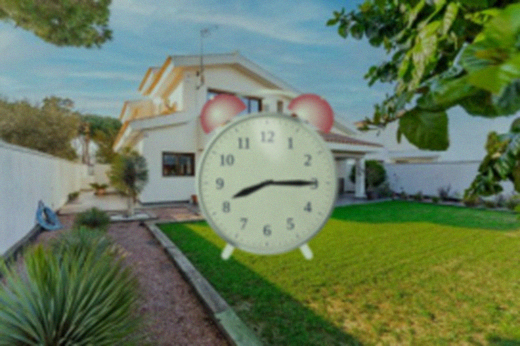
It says 8 h 15 min
